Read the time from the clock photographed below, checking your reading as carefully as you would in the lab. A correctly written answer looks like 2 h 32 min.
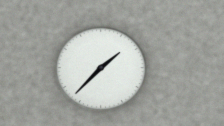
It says 1 h 37 min
